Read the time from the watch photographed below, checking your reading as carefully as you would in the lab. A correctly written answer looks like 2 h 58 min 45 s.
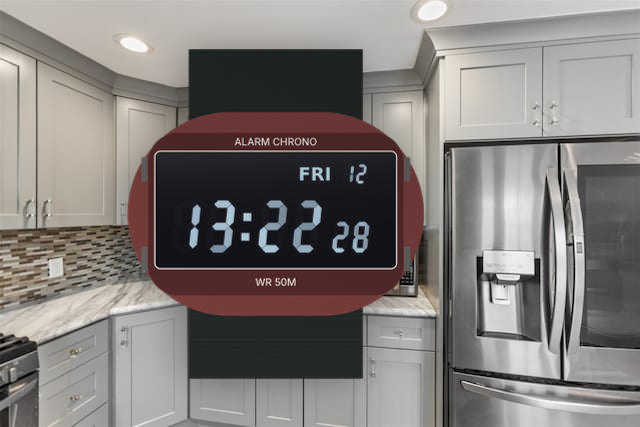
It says 13 h 22 min 28 s
